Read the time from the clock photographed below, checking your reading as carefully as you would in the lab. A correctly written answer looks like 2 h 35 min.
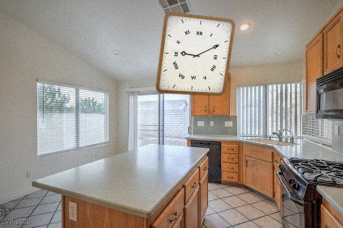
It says 9 h 10 min
